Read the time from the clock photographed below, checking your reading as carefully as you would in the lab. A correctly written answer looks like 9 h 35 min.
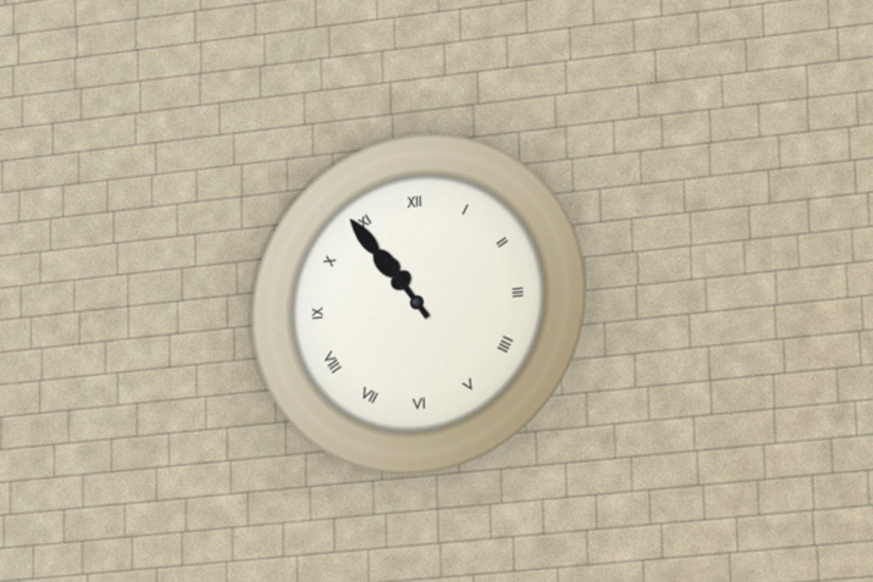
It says 10 h 54 min
